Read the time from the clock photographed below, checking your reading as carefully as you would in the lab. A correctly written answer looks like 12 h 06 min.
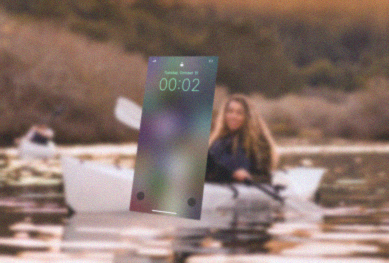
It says 0 h 02 min
